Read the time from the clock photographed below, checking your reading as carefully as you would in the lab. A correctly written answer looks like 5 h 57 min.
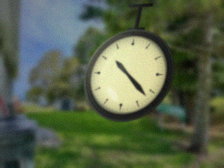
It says 10 h 22 min
